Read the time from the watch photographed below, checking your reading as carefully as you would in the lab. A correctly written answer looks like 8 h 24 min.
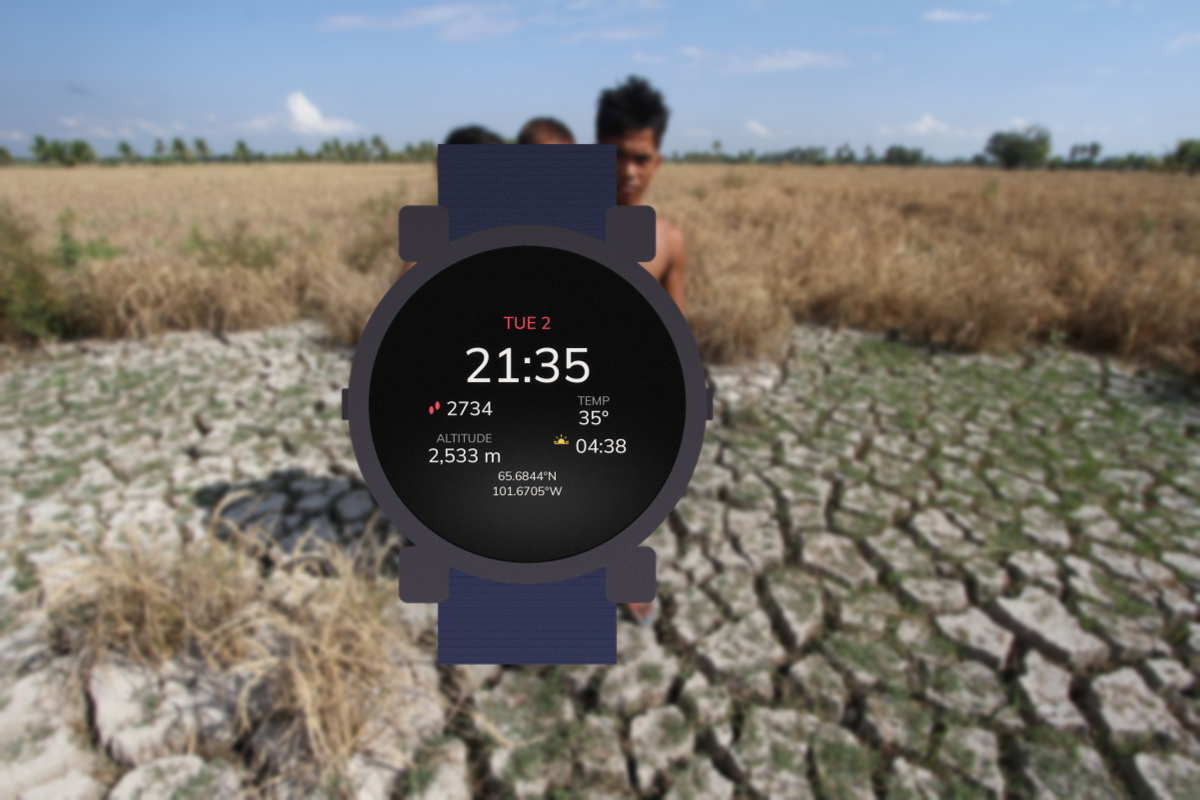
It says 21 h 35 min
